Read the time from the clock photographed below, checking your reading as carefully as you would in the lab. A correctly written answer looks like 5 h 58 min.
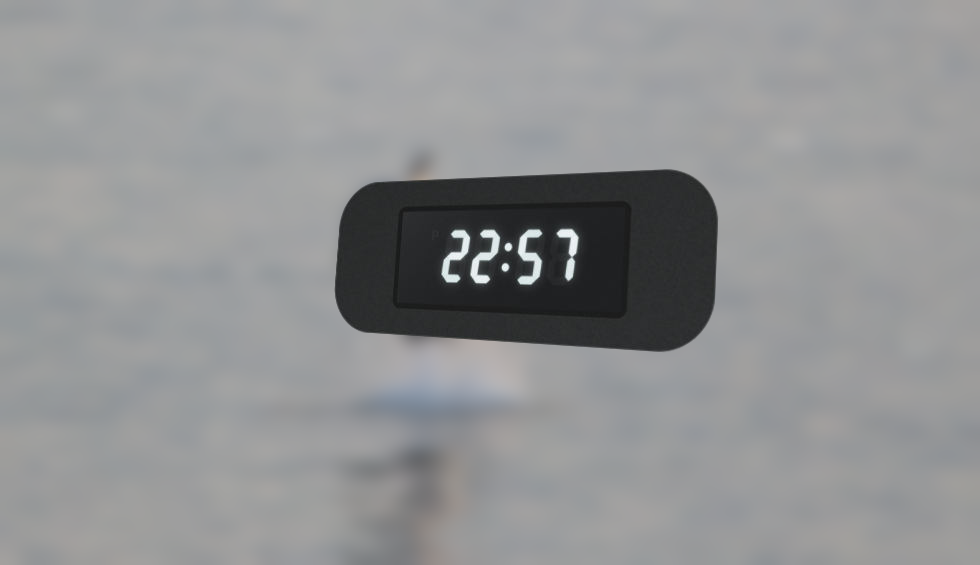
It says 22 h 57 min
